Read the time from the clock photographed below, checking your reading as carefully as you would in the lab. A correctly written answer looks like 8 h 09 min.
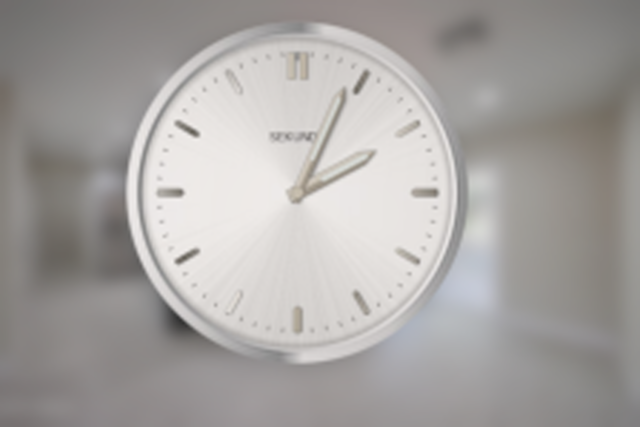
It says 2 h 04 min
